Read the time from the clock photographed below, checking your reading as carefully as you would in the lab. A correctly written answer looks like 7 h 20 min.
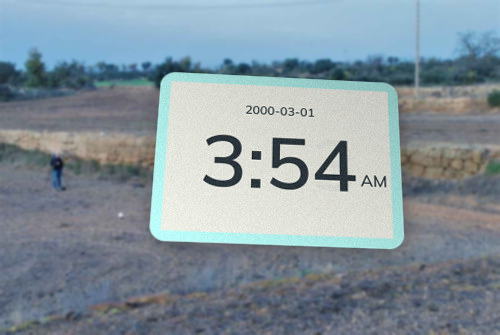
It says 3 h 54 min
